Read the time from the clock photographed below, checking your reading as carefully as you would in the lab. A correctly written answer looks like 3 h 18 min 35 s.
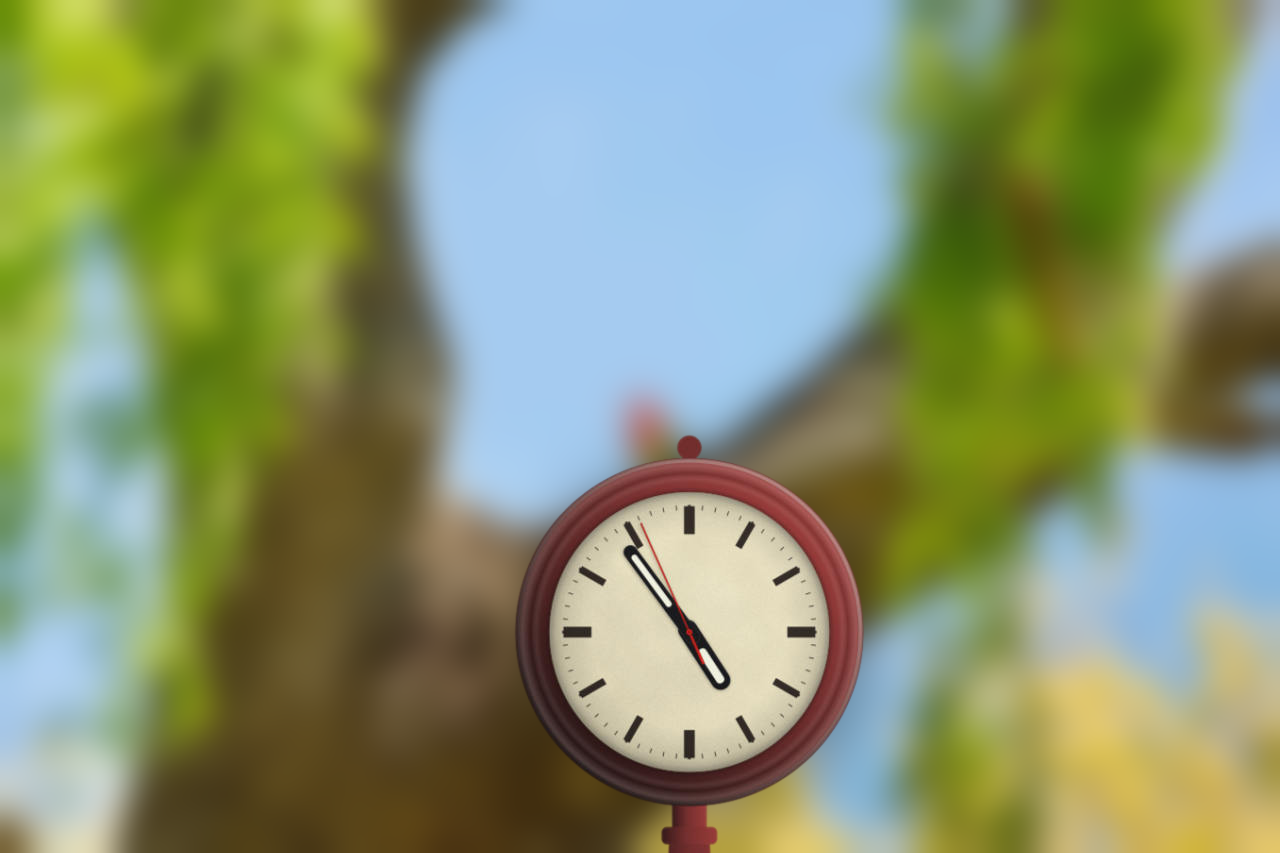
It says 4 h 53 min 56 s
